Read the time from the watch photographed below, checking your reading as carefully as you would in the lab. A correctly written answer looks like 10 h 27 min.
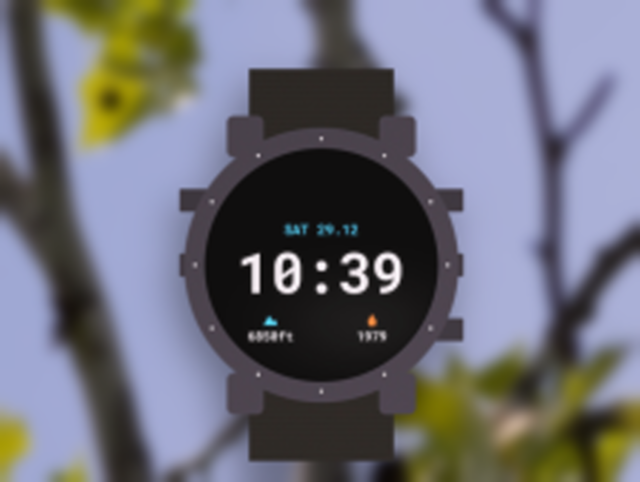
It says 10 h 39 min
